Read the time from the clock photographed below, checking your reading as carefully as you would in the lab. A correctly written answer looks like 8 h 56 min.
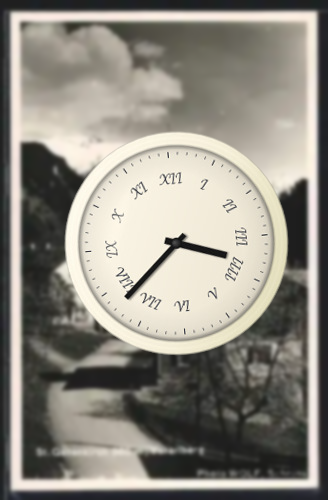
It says 3 h 38 min
